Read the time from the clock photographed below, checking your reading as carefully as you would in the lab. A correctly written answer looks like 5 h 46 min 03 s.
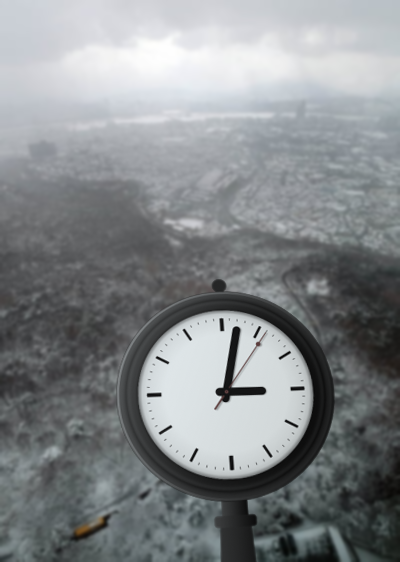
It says 3 h 02 min 06 s
